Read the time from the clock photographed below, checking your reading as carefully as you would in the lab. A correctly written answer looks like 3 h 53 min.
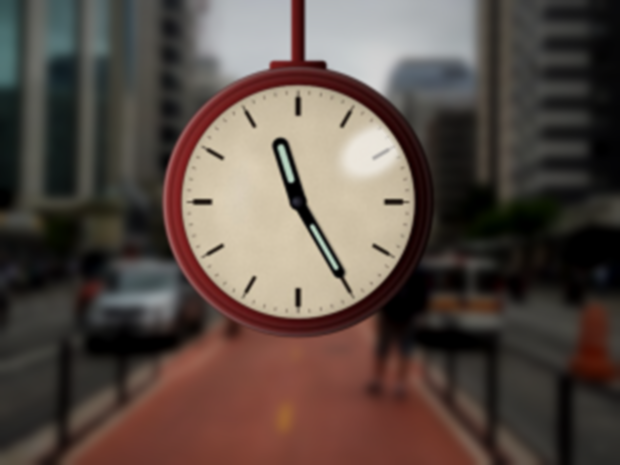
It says 11 h 25 min
